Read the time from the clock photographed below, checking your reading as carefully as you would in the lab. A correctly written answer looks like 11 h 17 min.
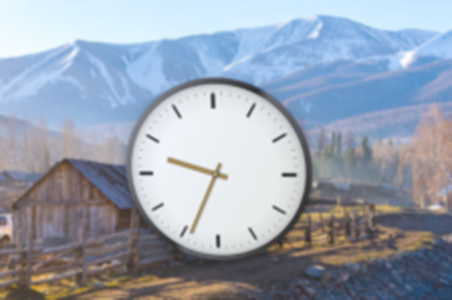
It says 9 h 34 min
